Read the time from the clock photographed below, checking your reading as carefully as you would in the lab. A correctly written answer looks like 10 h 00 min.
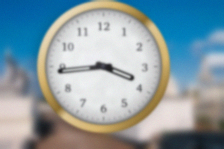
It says 3 h 44 min
